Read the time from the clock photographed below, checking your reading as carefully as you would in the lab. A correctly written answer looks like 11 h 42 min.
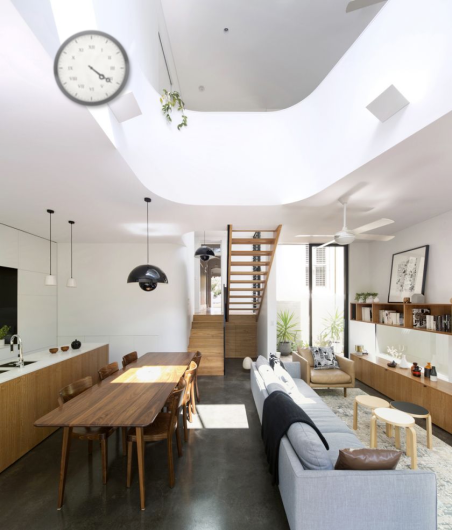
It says 4 h 21 min
